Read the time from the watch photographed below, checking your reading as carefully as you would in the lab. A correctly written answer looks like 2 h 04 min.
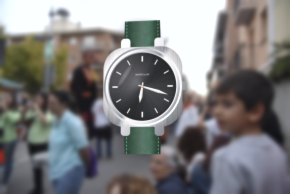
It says 6 h 18 min
